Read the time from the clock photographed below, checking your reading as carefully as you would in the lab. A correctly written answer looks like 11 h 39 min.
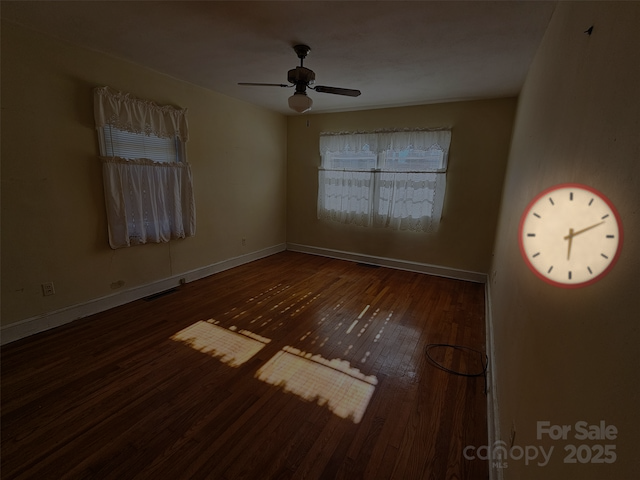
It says 6 h 11 min
